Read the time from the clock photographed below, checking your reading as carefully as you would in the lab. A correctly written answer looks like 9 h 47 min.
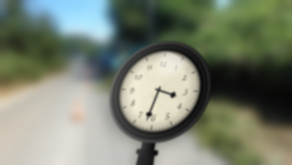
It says 3 h 32 min
